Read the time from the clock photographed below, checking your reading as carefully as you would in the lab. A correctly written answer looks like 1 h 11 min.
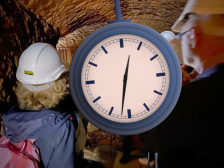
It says 12 h 32 min
